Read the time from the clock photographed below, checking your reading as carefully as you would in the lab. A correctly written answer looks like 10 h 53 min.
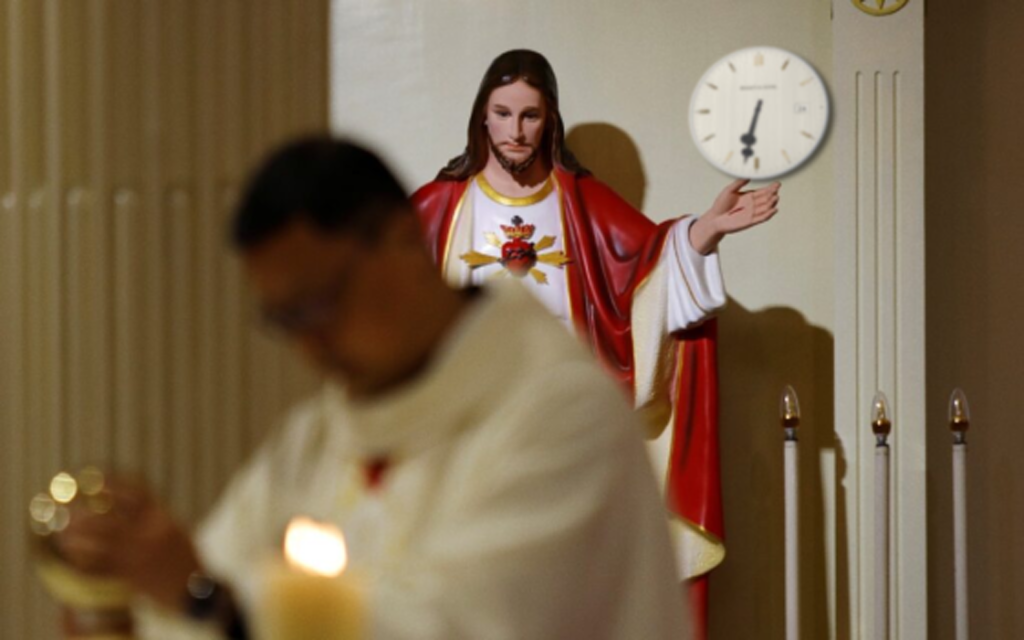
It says 6 h 32 min
